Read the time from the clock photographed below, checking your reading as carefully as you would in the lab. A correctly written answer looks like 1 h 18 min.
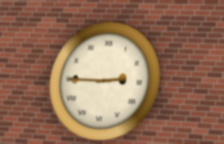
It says 2 h 45 min
